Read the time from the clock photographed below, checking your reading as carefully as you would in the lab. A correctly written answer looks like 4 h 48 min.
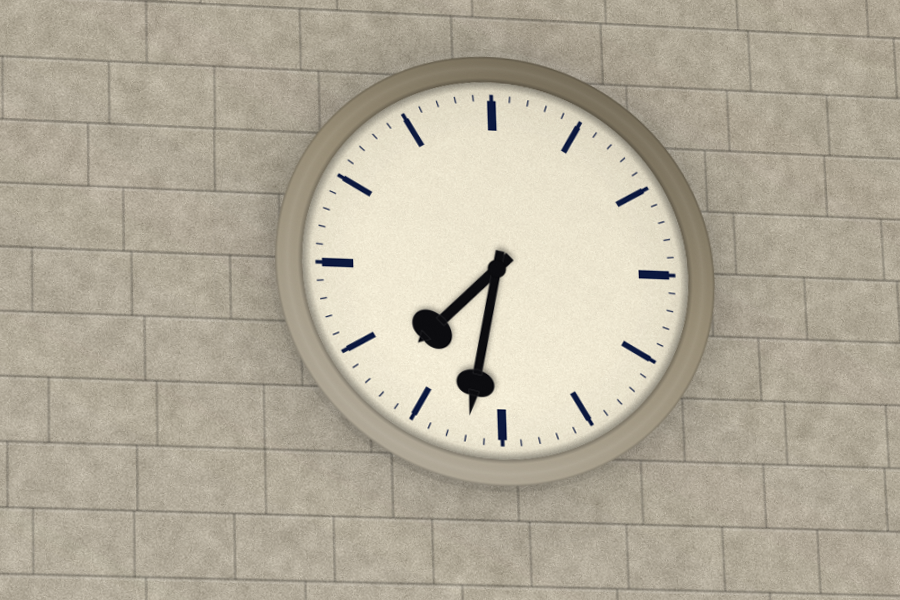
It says 7 h 32 min
